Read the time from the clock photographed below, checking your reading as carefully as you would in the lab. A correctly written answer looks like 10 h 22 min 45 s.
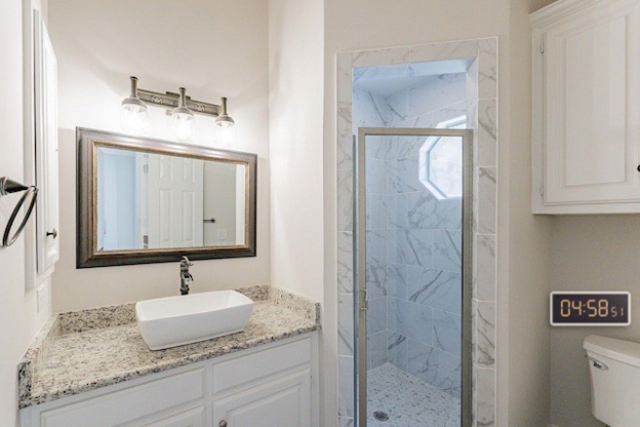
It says 4 h 58 min 51 s
